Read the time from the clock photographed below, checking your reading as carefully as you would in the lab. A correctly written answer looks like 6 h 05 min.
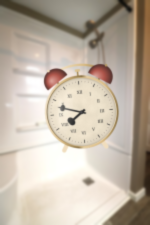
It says 7 h 48 min
